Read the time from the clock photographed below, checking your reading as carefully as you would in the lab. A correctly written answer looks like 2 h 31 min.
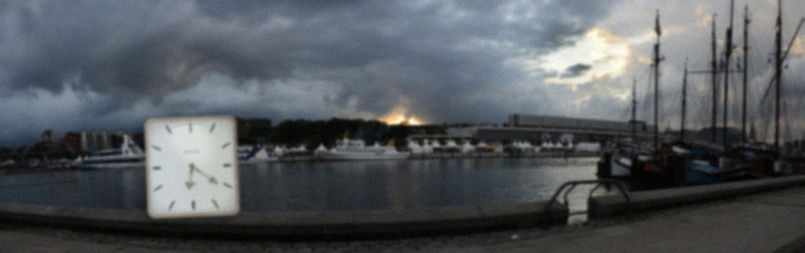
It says 6 h 21 min
